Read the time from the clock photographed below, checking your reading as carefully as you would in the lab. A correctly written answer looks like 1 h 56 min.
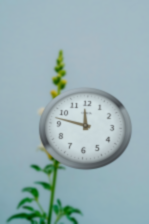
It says 11 h 47 min
